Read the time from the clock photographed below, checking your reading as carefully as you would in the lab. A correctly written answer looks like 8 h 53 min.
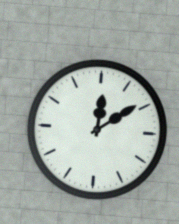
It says 12 h 09 min
